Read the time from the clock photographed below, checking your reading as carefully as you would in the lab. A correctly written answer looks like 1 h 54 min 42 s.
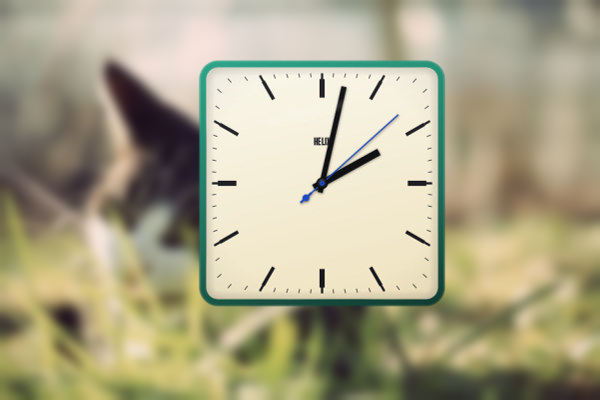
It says 2 h 02 min 08 s
